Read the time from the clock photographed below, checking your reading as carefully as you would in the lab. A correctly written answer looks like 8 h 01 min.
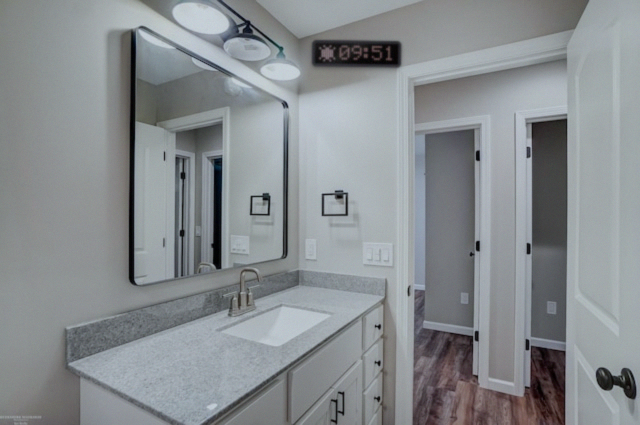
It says 9 h 51 min
